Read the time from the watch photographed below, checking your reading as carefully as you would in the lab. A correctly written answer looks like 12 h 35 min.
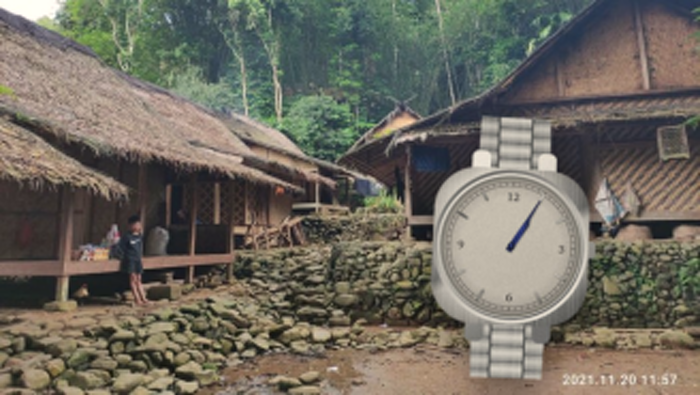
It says 1 h 05 min
